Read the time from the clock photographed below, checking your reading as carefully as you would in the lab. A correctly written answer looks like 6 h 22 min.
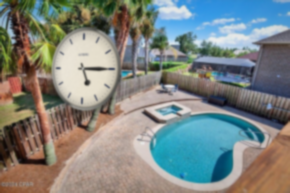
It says 5 h 15 min
